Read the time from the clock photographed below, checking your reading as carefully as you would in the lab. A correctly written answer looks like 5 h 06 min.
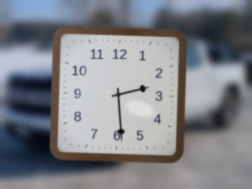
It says 2 h 29 min
